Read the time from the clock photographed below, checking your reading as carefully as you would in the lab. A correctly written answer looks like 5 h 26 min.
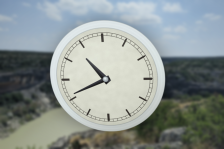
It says 10 h 41 min
